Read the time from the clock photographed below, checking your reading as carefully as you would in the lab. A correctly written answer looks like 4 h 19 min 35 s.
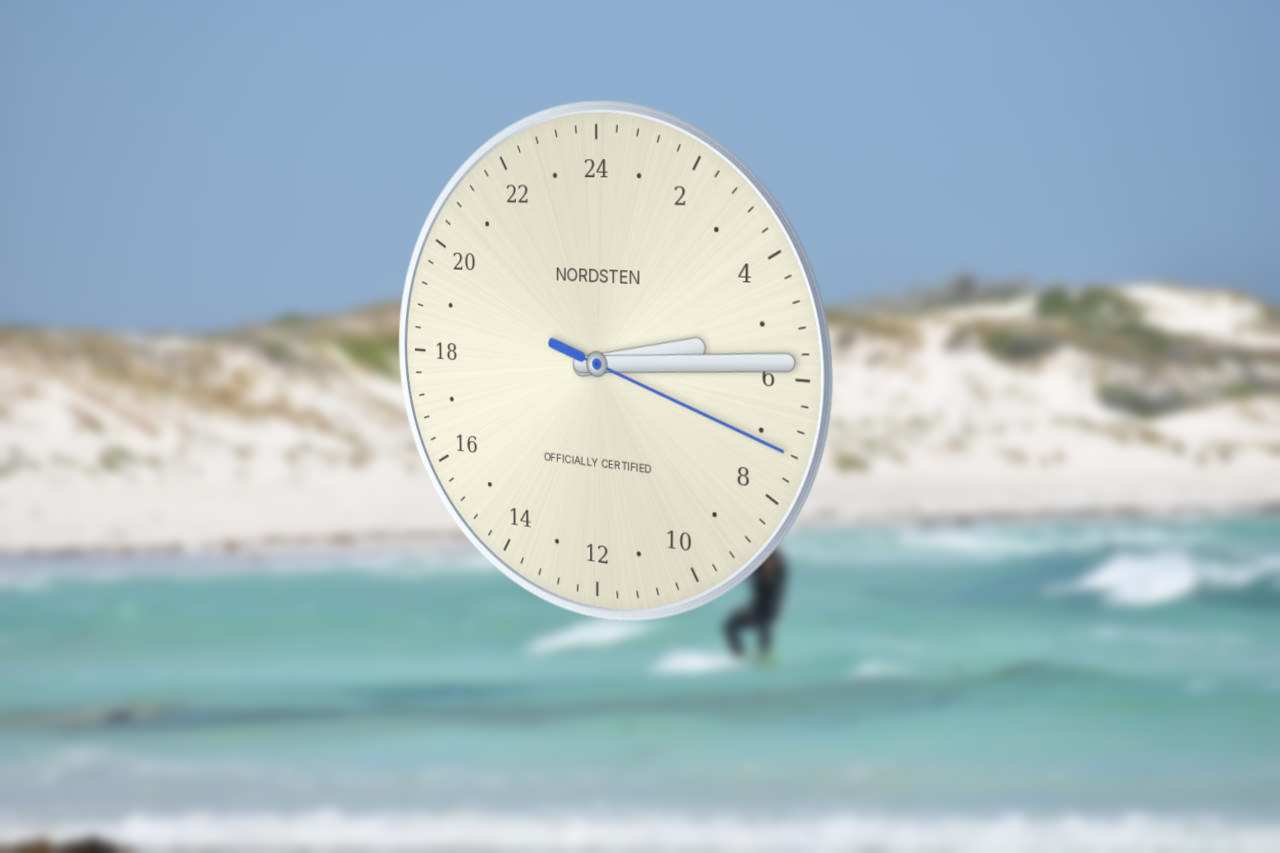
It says 5 h 14 min 18 s
